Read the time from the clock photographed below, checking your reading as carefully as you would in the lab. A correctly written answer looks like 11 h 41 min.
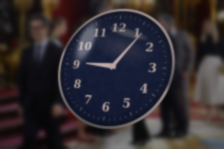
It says 9 h 06 min
